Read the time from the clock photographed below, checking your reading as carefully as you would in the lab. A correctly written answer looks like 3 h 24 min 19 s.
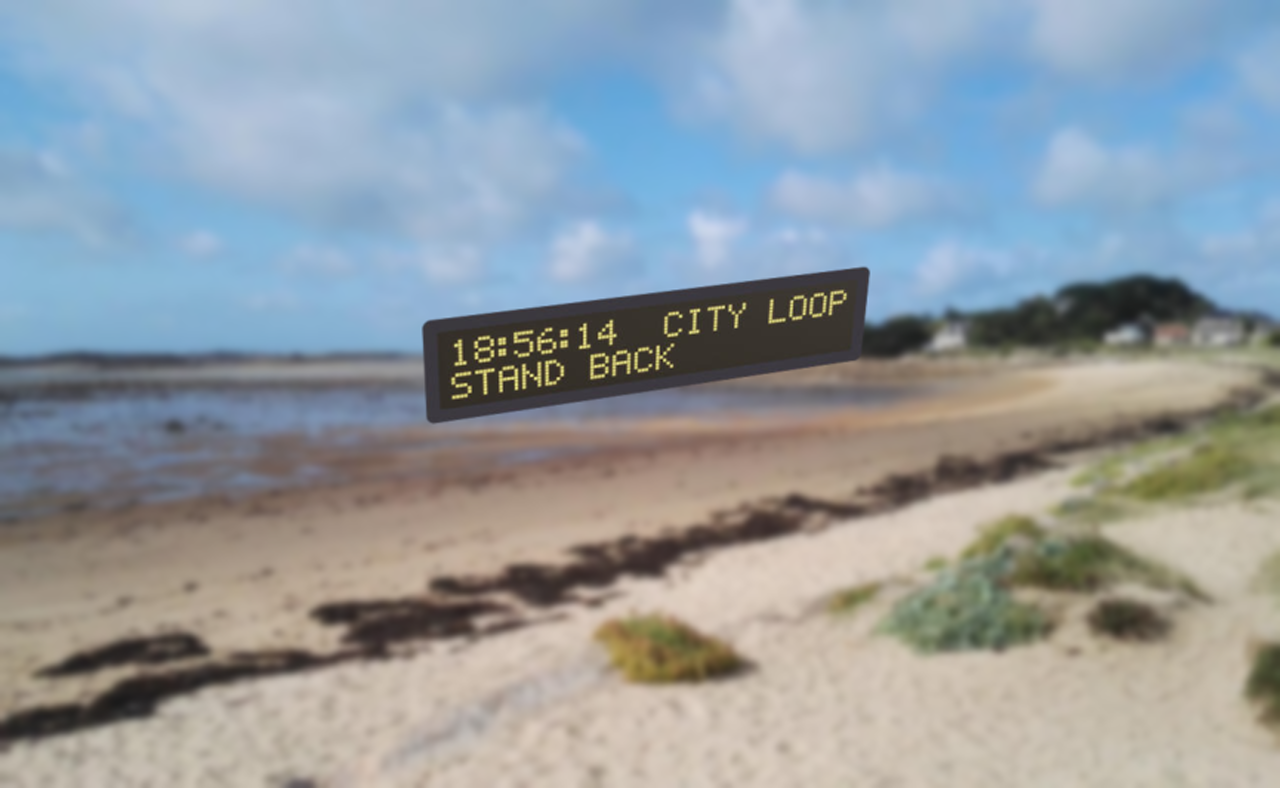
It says 18 h 56 min 14 s
